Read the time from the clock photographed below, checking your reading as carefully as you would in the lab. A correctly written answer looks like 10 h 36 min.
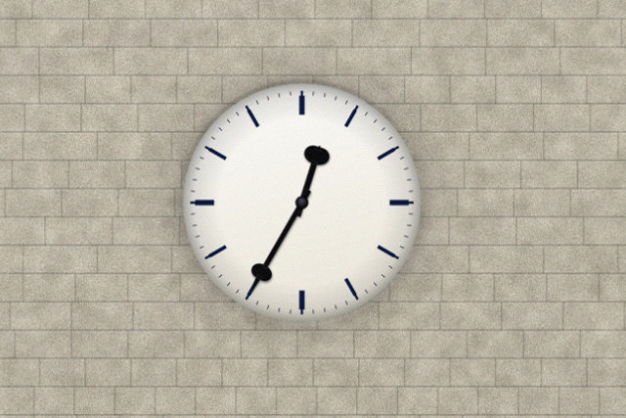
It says 12 h 35 min
